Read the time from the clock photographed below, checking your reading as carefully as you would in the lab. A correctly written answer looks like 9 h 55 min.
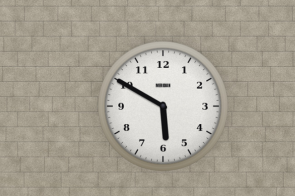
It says 5 h 50 min
